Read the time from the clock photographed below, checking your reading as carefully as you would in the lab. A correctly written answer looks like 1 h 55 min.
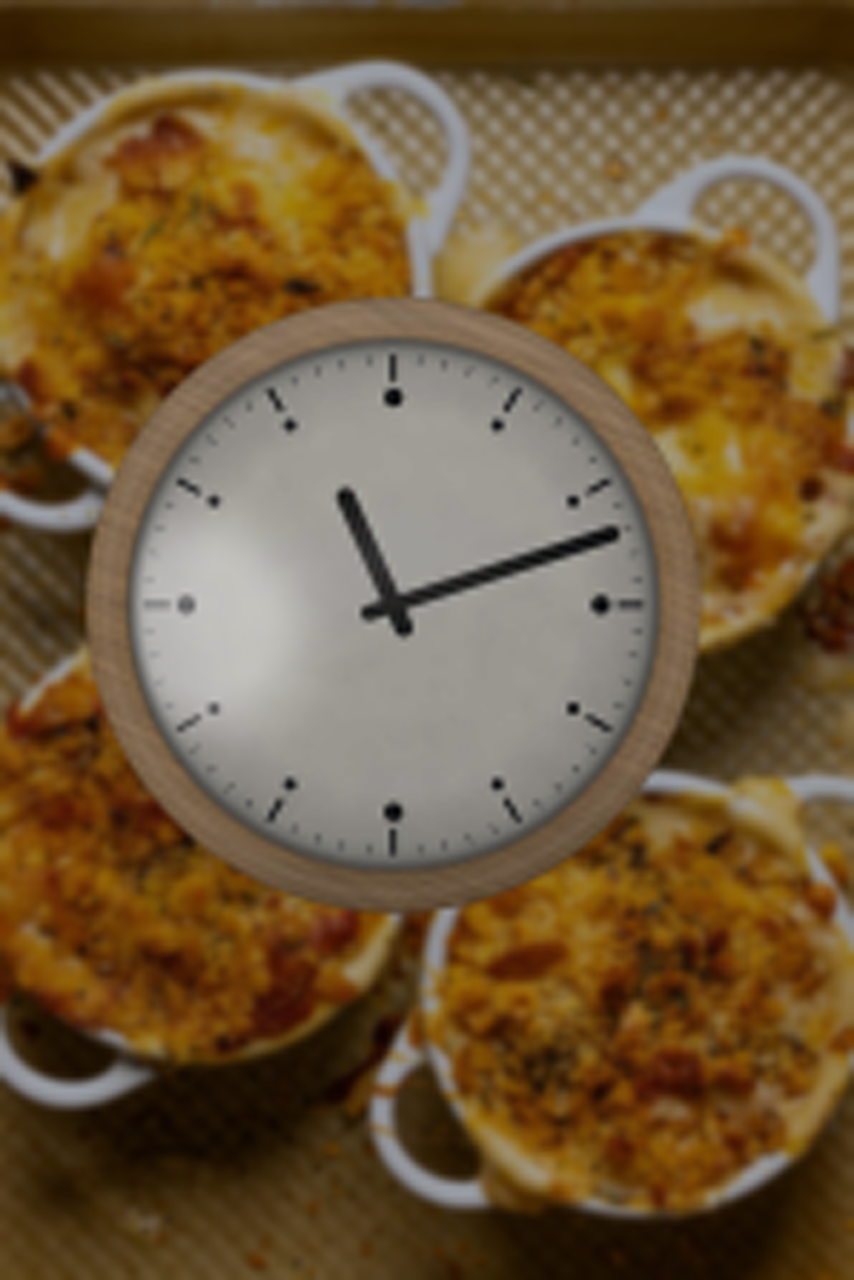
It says 11 h 12 min
